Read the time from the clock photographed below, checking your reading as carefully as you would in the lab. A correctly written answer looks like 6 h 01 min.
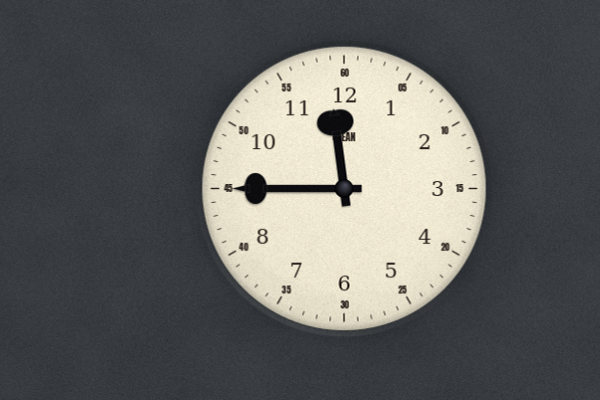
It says 11 h 45 min
